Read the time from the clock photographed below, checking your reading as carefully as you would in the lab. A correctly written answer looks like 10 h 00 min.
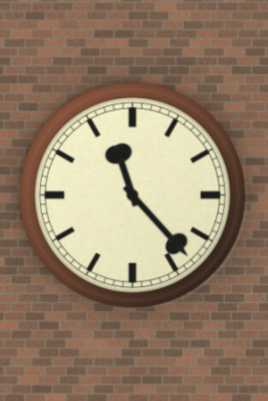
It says 11 h 23 min
